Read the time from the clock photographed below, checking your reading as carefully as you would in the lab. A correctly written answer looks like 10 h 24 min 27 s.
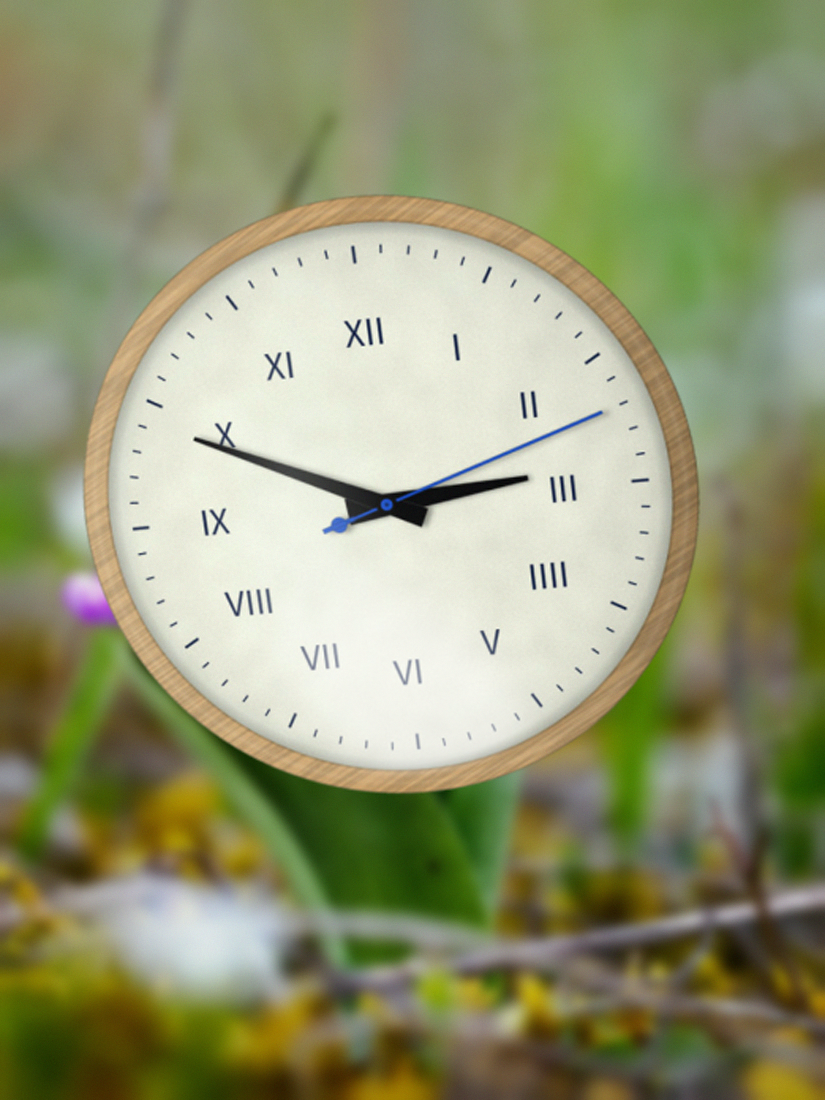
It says 2 h 49 min 12 s
